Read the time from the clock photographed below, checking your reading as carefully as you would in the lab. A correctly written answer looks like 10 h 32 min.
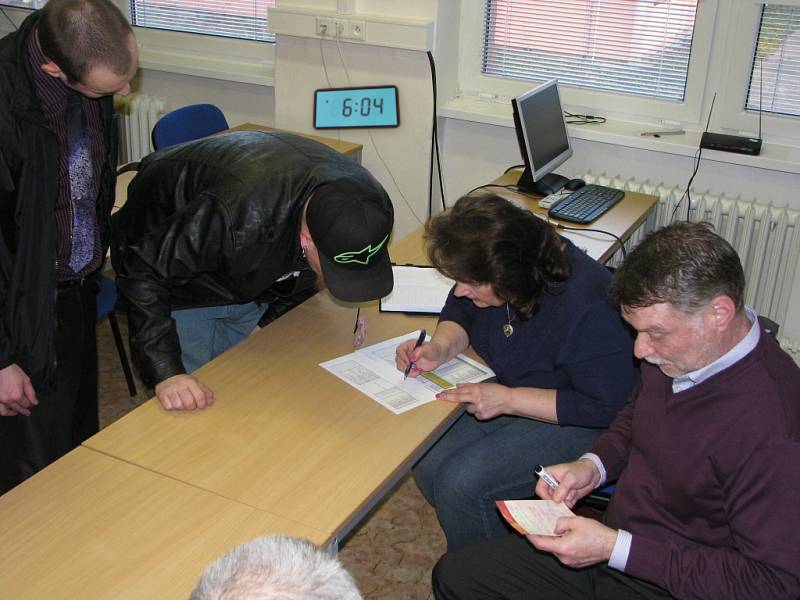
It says 6 h 04 min
